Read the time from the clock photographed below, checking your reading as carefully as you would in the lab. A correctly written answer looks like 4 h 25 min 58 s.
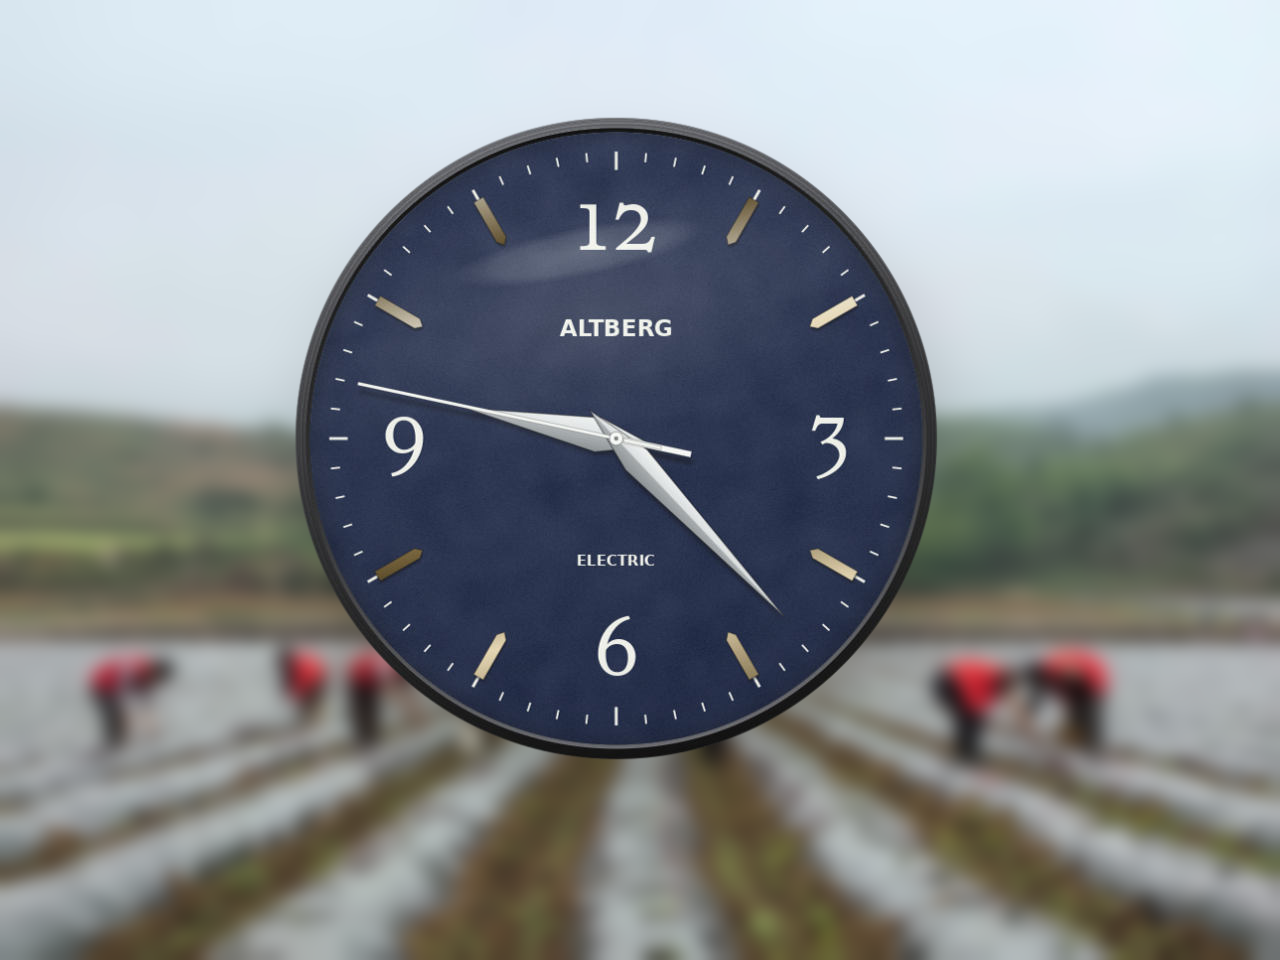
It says 9 h 22 min 47 s
